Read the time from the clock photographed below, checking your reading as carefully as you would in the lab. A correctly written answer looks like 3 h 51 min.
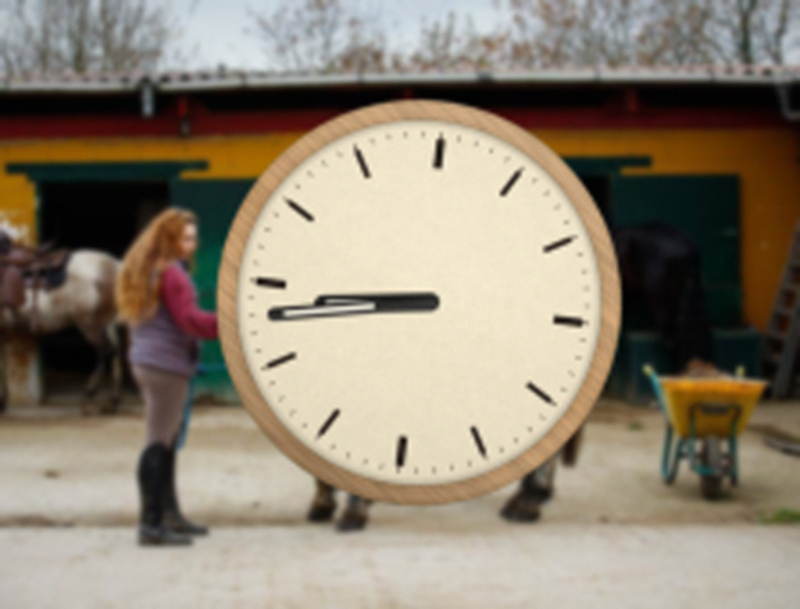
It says 8 h 43 min
